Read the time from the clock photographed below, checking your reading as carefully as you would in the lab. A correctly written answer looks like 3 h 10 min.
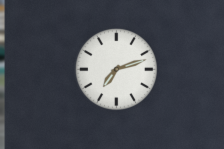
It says 7 h 12 min
